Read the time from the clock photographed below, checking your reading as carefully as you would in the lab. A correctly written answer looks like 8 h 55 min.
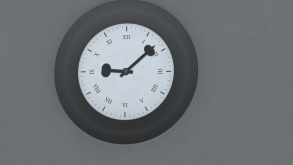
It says 9 h 08 min
